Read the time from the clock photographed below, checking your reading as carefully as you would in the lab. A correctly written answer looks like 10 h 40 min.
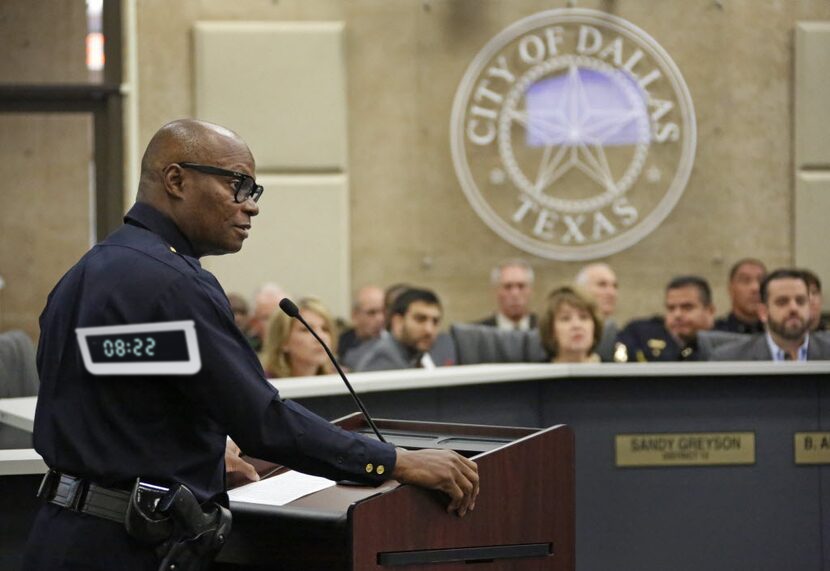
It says 8 h 22 min
